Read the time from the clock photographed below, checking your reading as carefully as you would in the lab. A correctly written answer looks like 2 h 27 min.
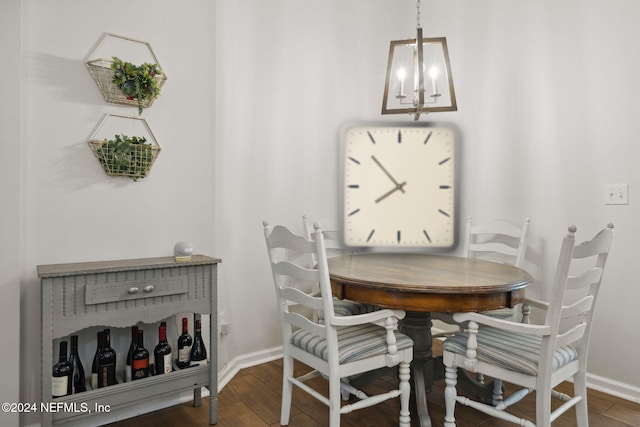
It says 7 h 53 min
